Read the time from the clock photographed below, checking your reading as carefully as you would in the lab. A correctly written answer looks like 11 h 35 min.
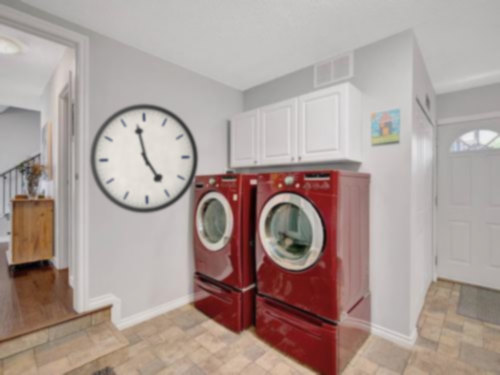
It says 4 h 58 min
